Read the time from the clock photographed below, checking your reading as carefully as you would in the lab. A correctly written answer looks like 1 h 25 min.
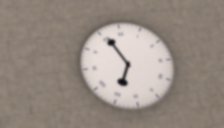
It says 6 h 56 min
